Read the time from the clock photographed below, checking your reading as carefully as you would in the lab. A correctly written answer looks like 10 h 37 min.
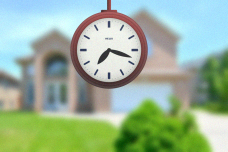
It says 7 h 18 min
